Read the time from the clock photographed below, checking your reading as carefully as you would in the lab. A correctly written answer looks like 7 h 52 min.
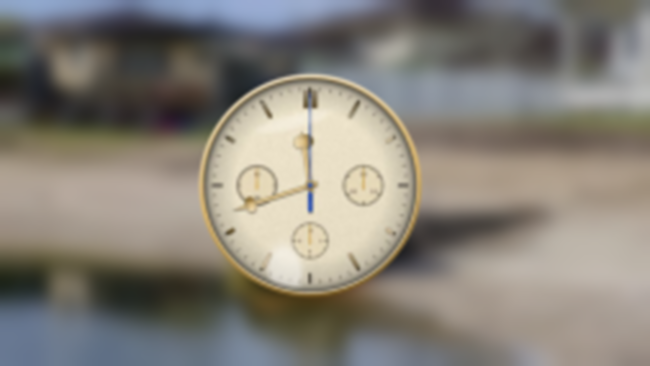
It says 11 h 42 min
